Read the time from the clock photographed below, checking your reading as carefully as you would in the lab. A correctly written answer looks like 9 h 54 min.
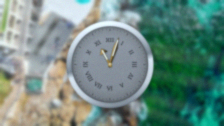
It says 11 h 03 min
